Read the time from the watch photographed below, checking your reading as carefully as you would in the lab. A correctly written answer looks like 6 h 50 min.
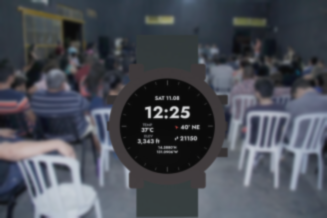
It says 12 h 25 min
